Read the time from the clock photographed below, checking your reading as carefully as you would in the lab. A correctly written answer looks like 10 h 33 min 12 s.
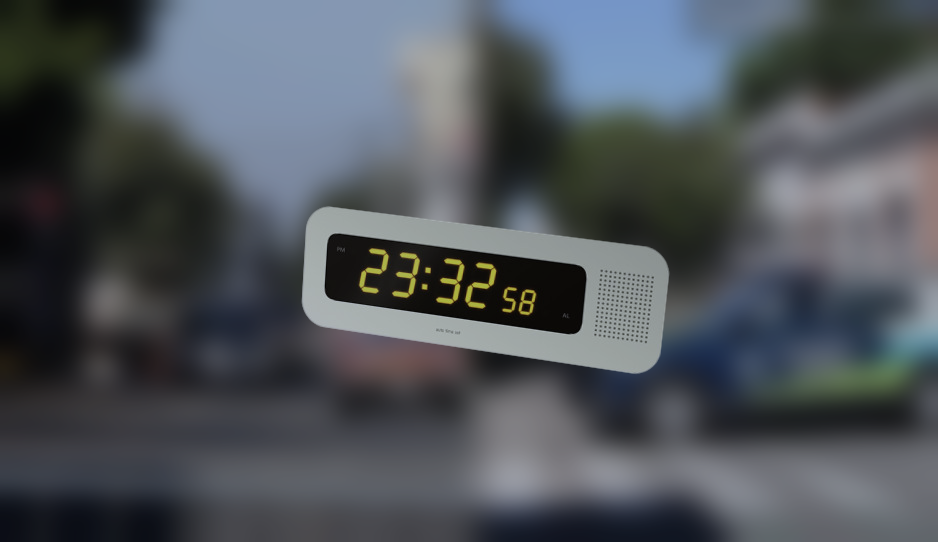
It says 23 h 32 min 58 s
